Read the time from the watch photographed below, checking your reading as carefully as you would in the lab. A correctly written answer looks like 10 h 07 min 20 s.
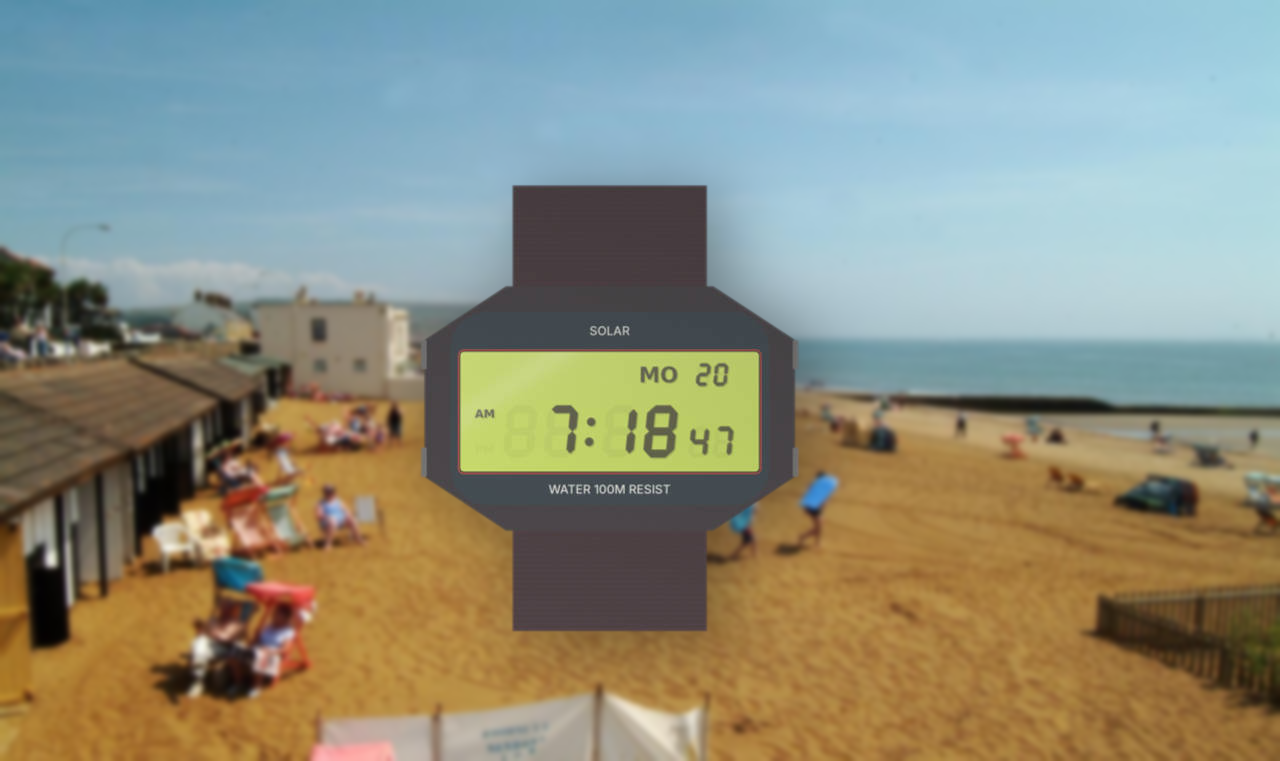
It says 7 h 18 min 47 s
